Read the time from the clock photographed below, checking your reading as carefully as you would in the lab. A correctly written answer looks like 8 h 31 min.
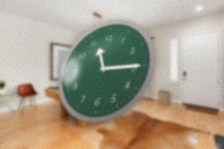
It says 11 h 15 min
